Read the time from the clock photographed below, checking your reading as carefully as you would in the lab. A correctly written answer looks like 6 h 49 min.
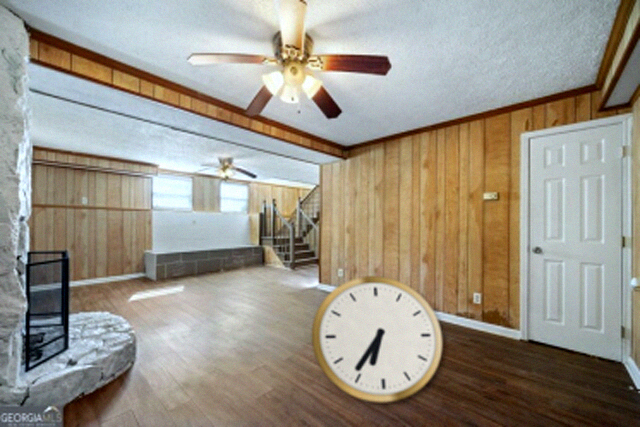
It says 6 h 36 min
